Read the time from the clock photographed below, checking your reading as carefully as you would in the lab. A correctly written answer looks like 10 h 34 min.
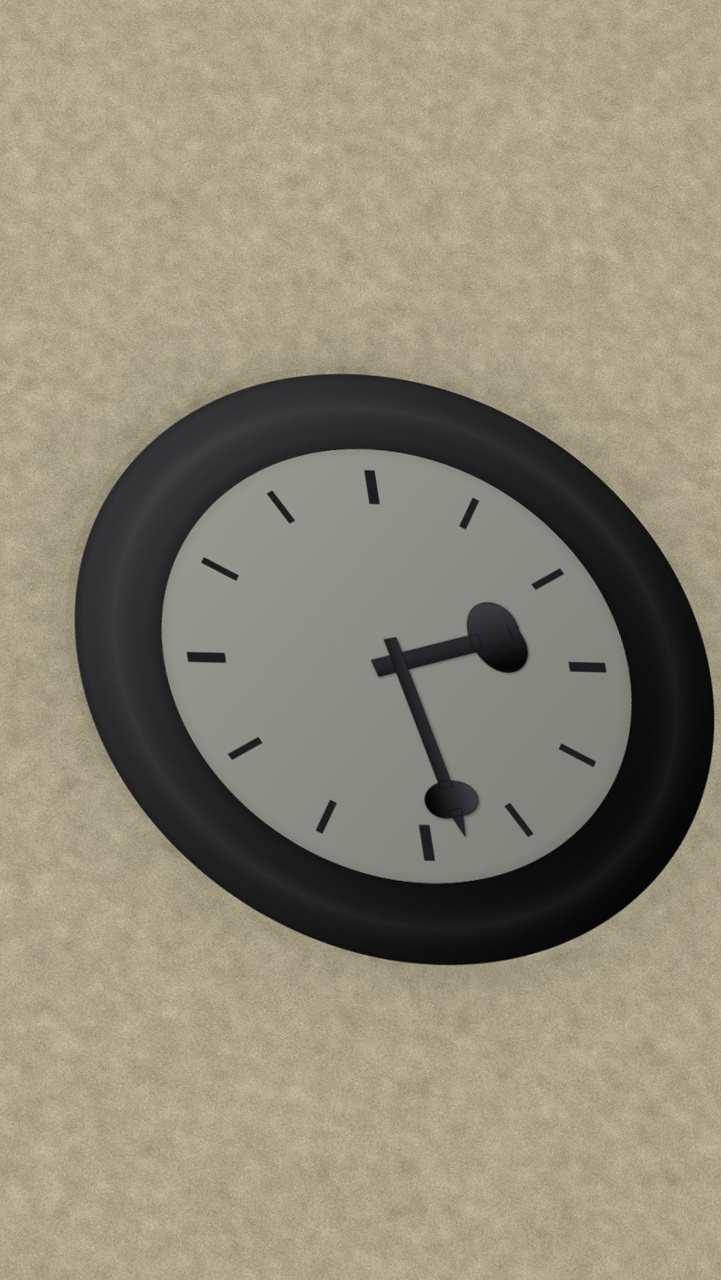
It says 2 h 28 min
